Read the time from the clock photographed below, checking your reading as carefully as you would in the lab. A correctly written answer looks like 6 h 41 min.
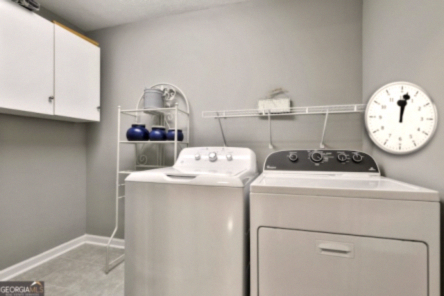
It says 12 h 02 min
